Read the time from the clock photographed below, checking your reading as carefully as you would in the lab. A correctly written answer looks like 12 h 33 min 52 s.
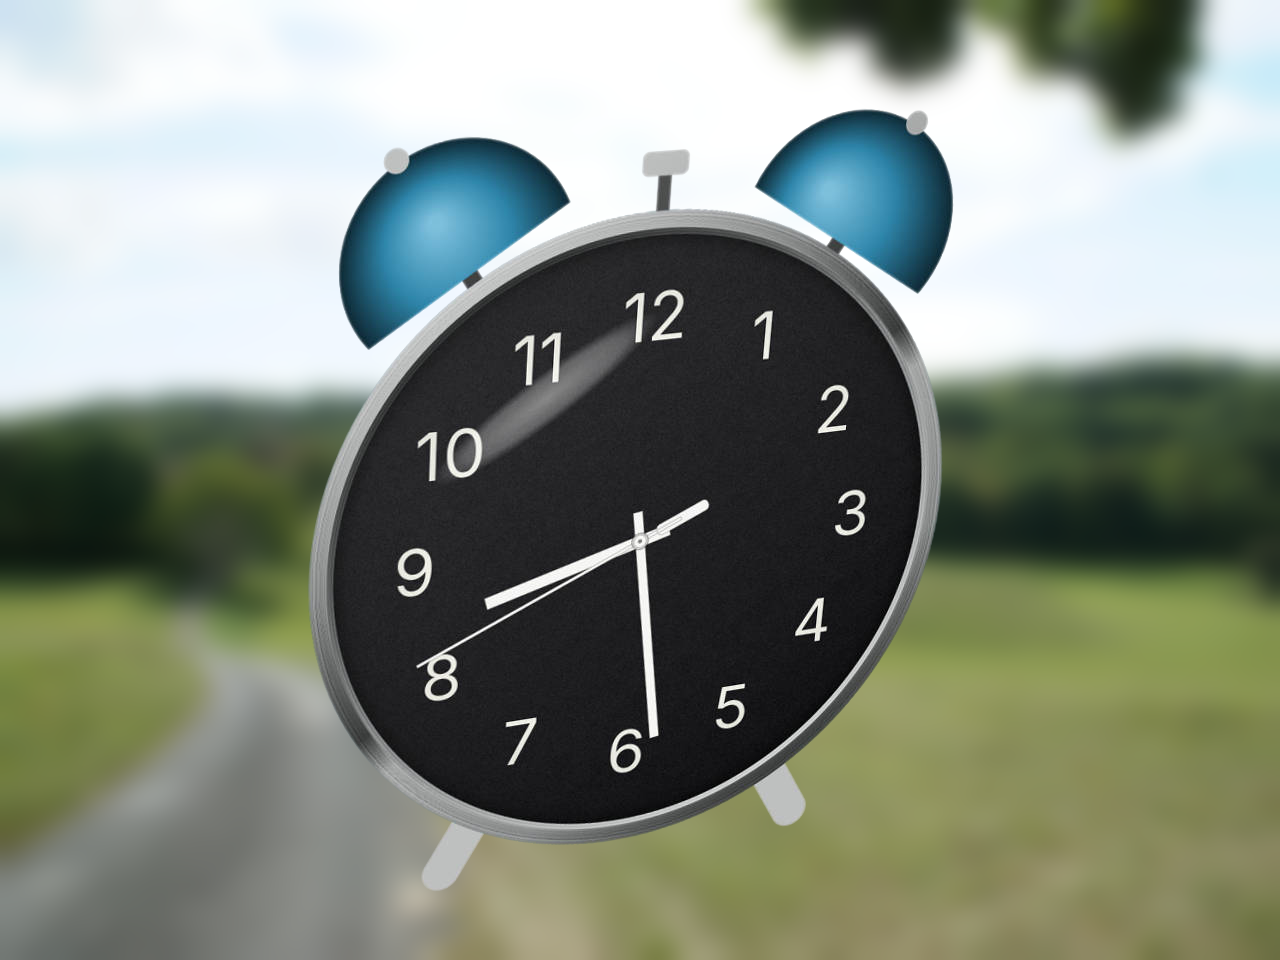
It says 8 h 28 min 41 s
